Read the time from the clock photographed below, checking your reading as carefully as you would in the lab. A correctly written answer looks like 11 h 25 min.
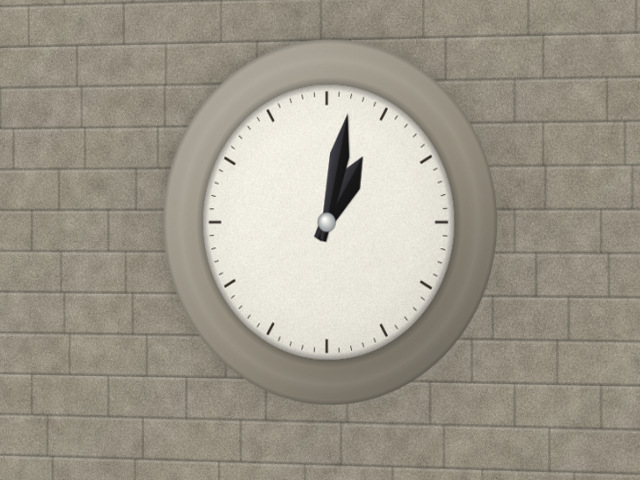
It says 1 h 02 min
